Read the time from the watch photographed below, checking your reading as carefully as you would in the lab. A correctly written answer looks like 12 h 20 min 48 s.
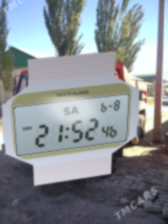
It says 21 h 52 min 46 s
